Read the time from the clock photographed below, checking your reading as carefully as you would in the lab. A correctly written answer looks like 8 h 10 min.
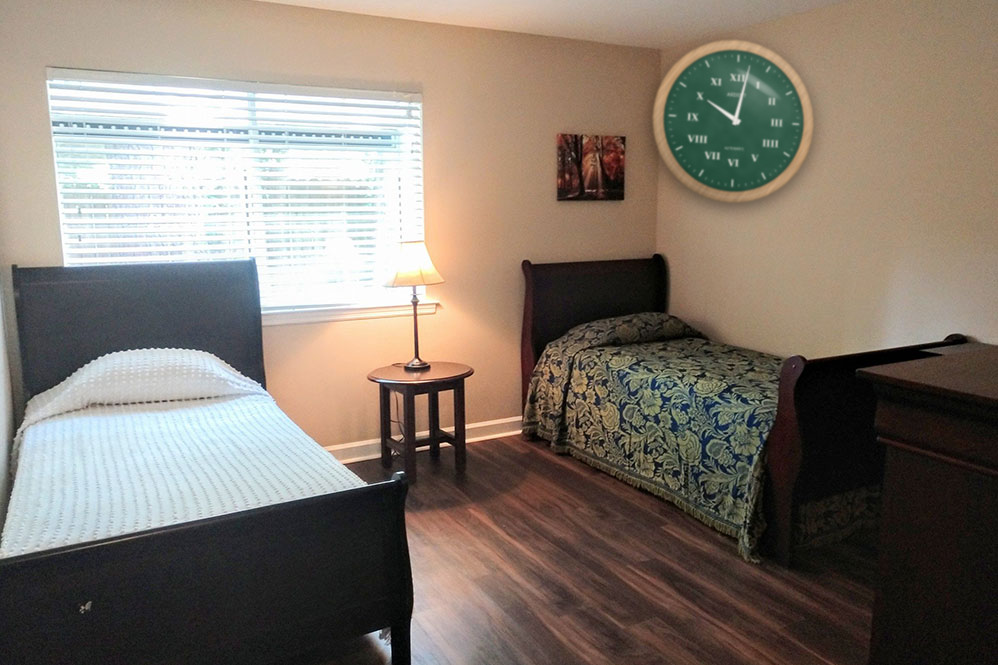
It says 10 h 02 min
